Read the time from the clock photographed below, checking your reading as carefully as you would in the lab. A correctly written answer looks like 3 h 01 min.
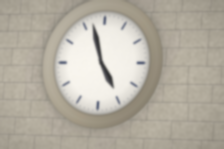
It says 4 h 57 min
